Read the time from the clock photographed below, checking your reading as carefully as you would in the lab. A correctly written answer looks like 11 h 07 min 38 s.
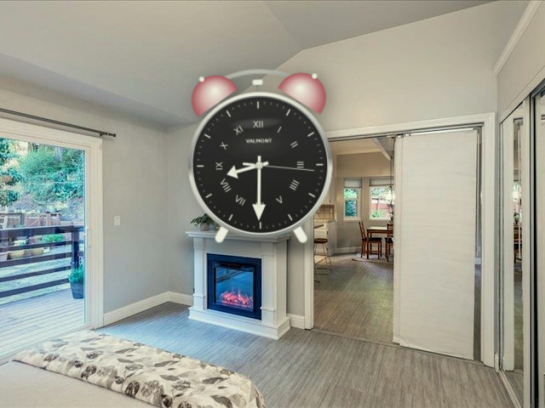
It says 8 h 30 min 16 s
